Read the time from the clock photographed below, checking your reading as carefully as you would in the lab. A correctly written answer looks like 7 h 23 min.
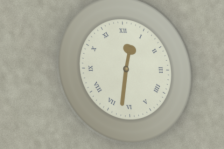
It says 12 h 32 min
